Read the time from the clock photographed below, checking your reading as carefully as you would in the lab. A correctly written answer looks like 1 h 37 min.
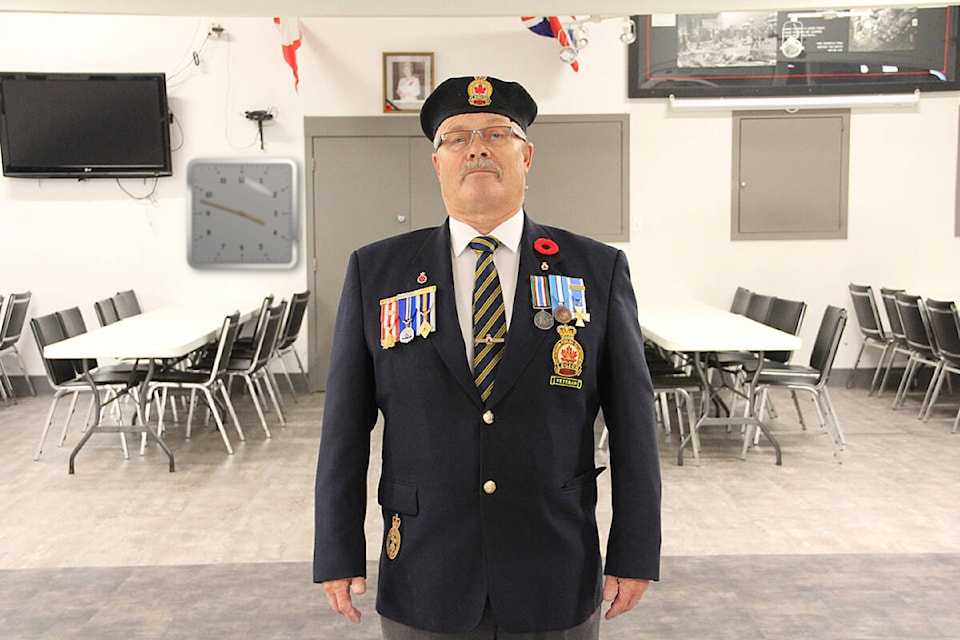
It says 3 h 48 min
